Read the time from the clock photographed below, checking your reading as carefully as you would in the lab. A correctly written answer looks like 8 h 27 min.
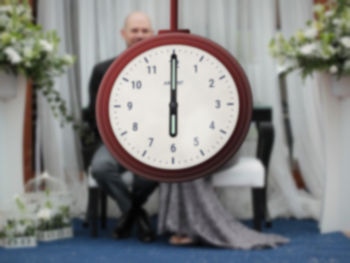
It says 6 h 00 min
